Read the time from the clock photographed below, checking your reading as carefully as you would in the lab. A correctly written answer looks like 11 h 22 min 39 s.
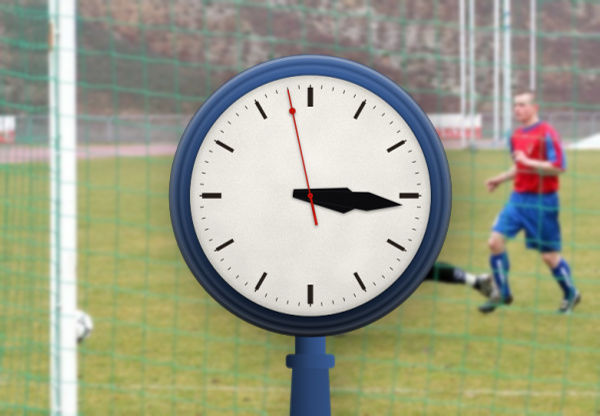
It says 3 h 15 min 58 s
